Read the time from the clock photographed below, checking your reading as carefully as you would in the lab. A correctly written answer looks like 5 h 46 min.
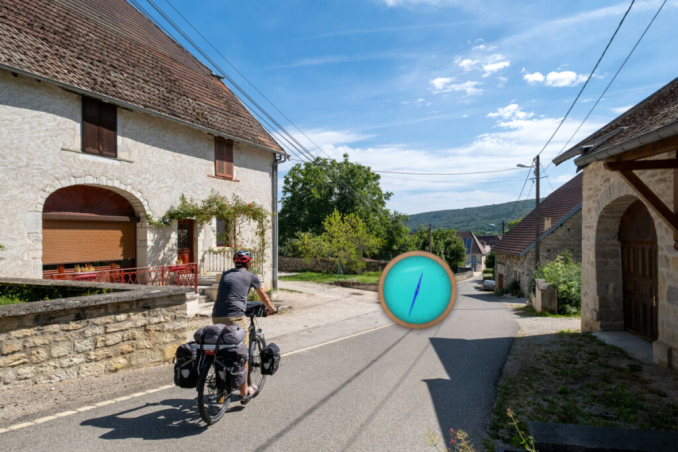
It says 12 h 33 min
